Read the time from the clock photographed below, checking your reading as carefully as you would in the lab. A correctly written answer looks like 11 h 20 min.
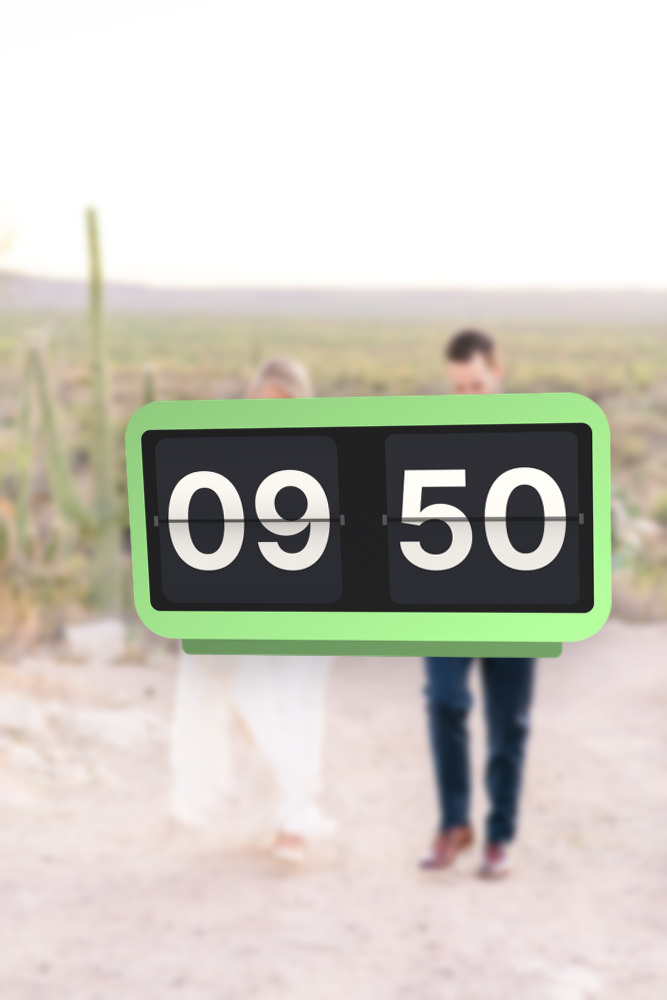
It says 9 h 50 min
